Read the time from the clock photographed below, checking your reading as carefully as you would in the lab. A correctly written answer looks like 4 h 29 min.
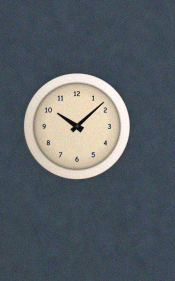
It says 10 h 08 min
